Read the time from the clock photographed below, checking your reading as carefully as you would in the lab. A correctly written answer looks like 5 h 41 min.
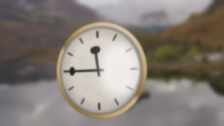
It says 11 h 45 min
